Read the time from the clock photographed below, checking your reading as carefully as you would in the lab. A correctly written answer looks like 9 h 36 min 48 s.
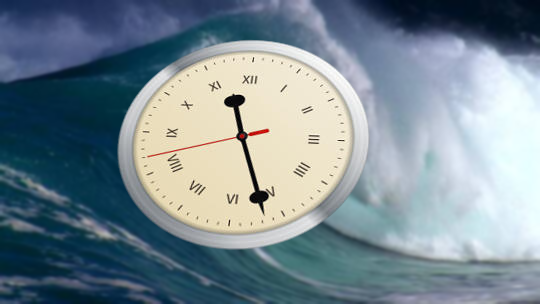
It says 11 h 26 min 42 s
